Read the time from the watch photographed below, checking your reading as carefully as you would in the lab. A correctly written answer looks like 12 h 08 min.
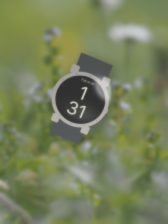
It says 1 h 31 min
